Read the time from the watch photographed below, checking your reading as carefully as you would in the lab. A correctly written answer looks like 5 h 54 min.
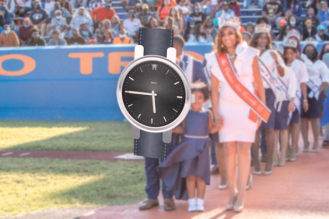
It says 5 h 45 min
